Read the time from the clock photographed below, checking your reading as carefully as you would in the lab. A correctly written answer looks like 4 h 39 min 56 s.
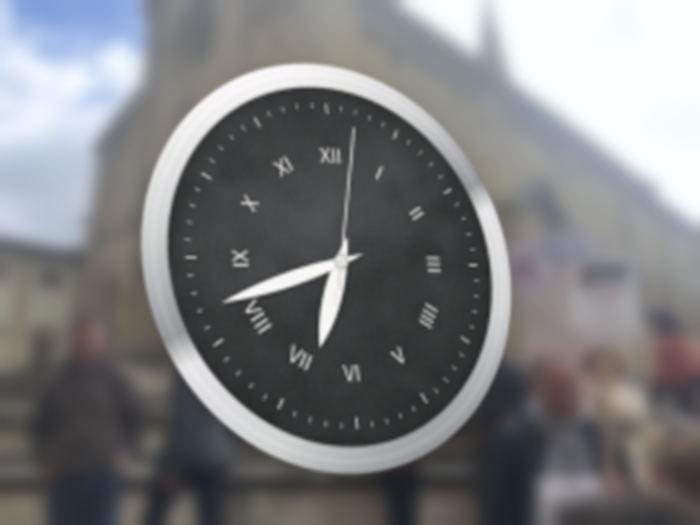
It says 6 h 42 min 02 s
